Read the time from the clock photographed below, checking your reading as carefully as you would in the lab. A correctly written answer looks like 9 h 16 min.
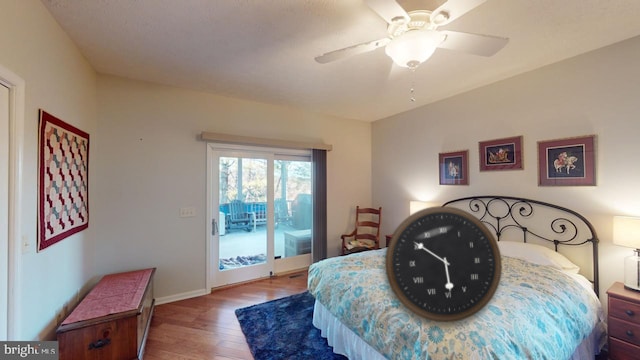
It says 5 h 51 min
